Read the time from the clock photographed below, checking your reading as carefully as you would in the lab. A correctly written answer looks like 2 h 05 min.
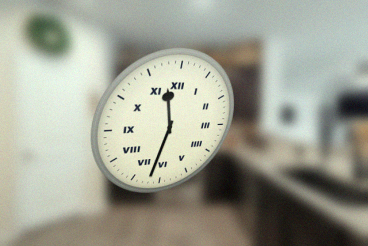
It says 11 h 32 min
